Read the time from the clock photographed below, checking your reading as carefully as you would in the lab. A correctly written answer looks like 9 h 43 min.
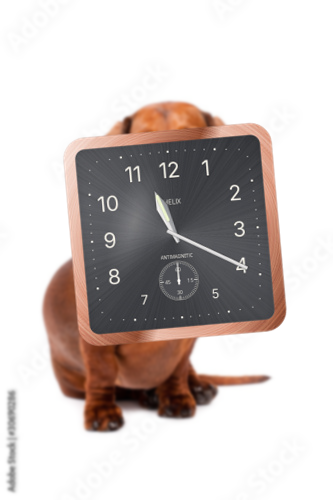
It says 11 h 20 min
